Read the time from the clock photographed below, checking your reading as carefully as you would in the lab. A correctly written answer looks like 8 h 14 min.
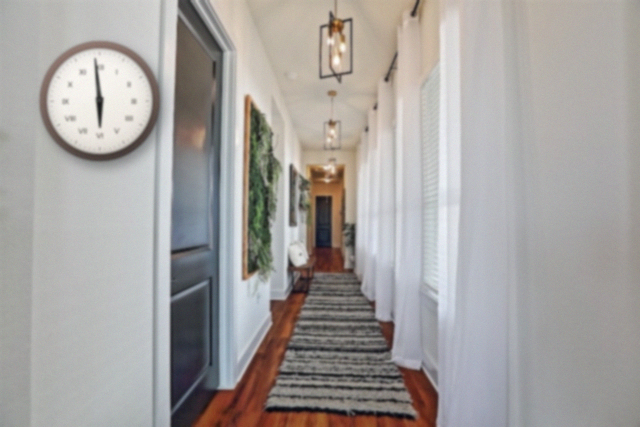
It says 5 h 59 min
